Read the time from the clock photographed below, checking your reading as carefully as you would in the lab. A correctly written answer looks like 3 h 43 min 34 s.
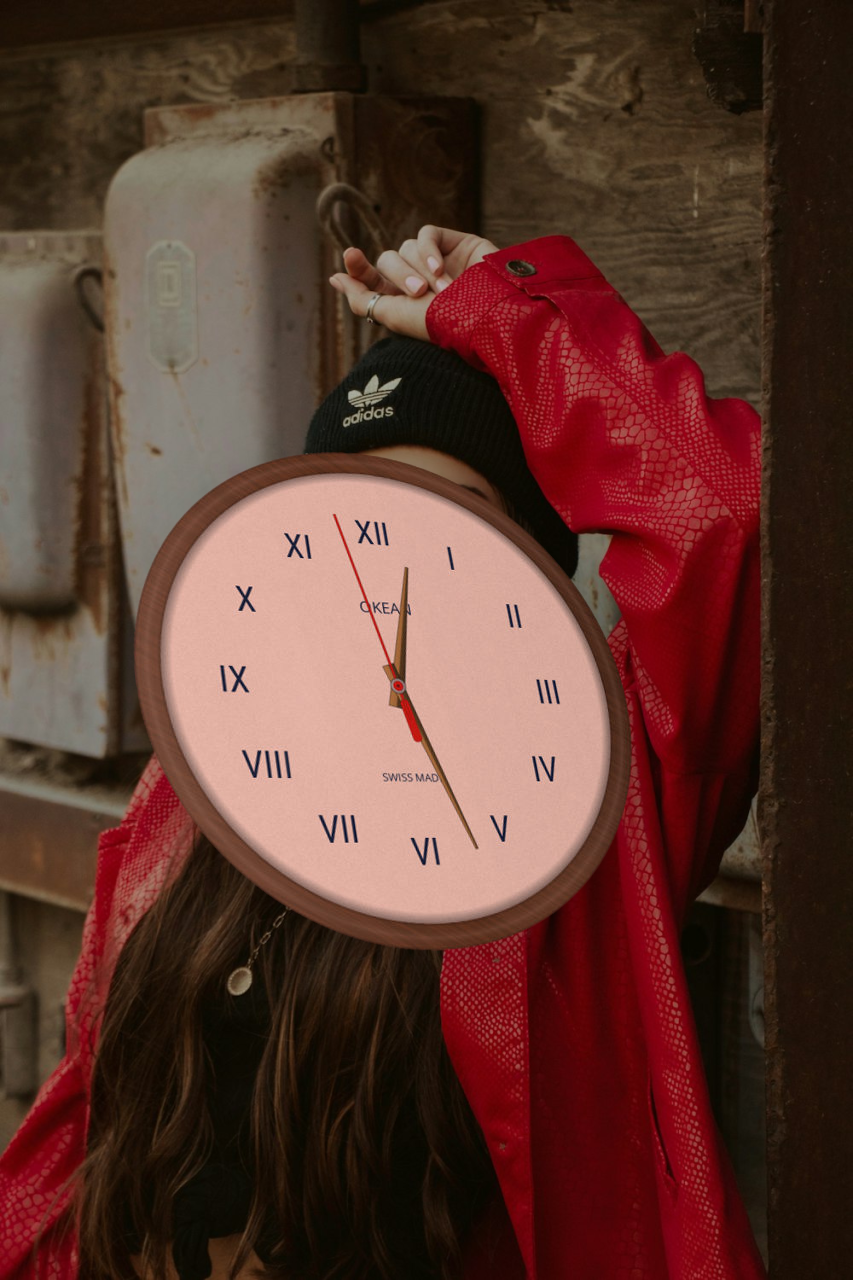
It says 12 h 26 min 58 s
